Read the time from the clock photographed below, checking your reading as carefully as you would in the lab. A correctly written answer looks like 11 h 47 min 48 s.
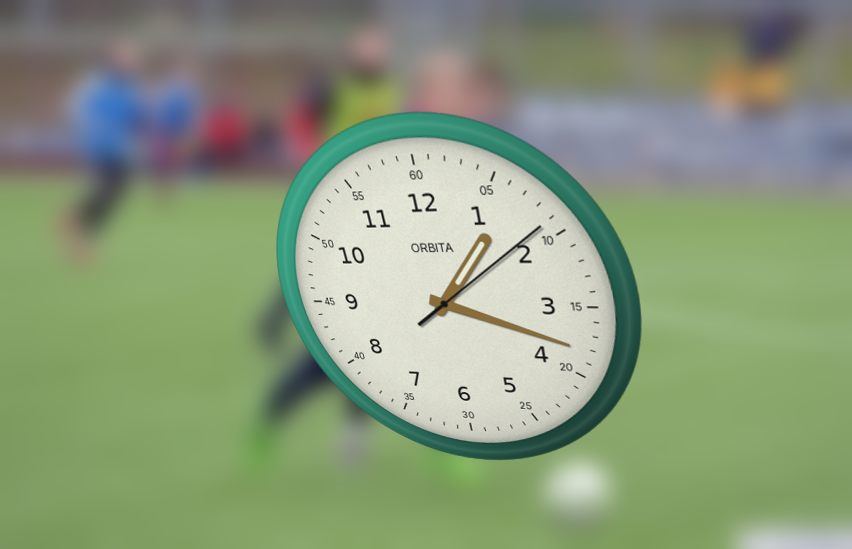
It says 1 h 18 min 09 s
